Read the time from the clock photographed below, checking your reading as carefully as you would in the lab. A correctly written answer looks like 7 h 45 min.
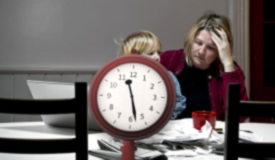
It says 11 h 28 min
